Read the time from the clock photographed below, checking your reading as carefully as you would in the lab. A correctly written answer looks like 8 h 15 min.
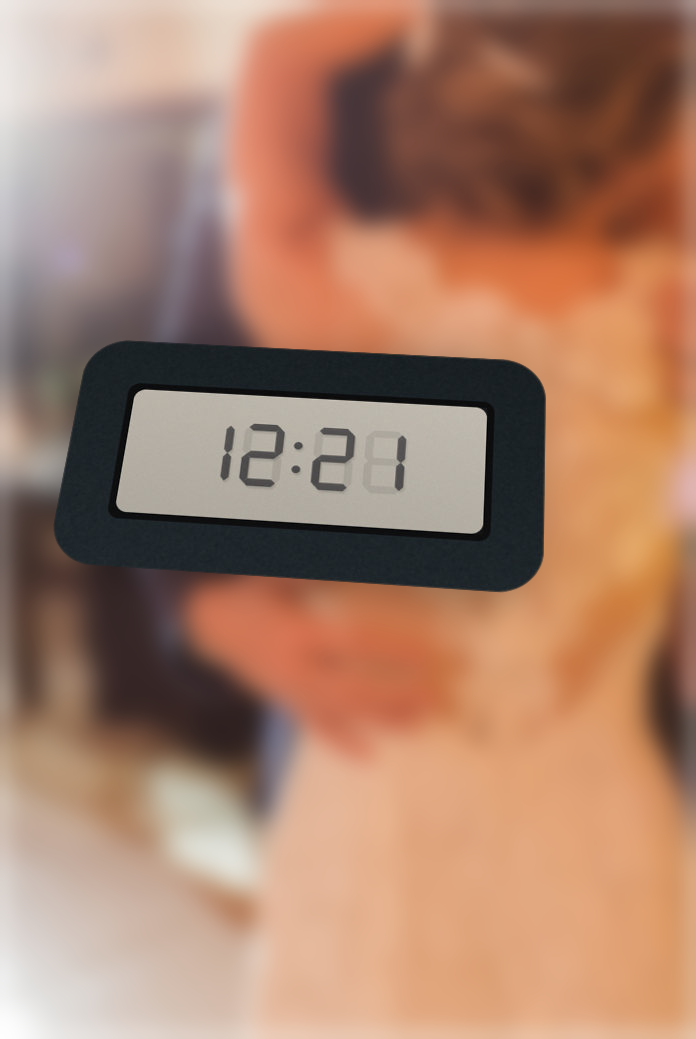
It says 12 h 21 min
